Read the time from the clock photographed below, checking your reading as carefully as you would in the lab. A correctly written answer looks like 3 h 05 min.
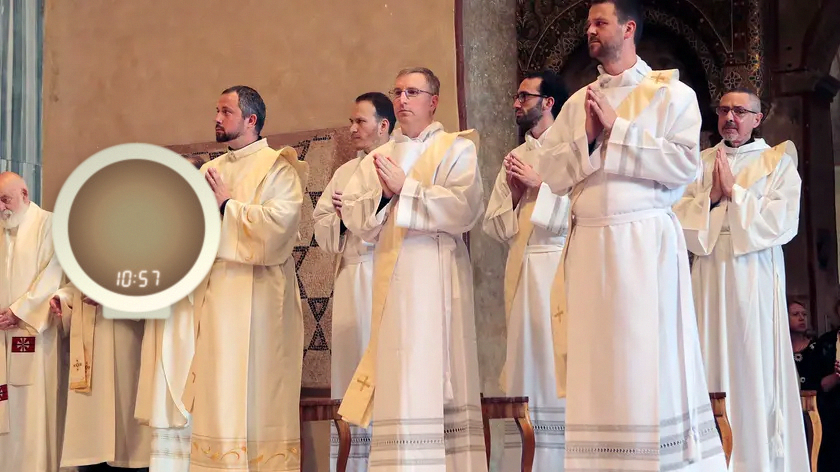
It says 10 h 57 min
